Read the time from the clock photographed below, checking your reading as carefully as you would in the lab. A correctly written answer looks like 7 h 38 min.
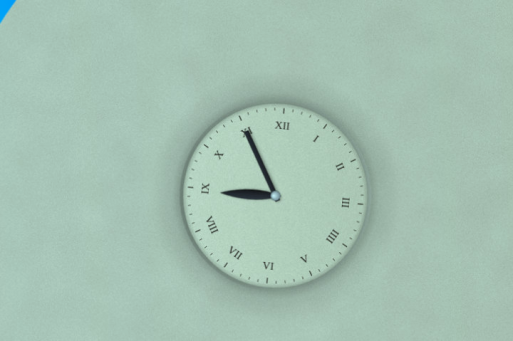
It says 8 h 55 min
